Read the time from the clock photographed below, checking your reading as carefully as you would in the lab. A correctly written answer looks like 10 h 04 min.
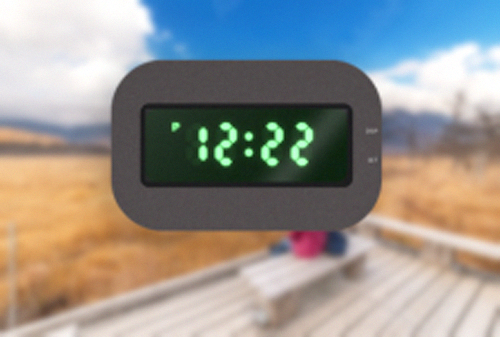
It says 12 h 22 min
